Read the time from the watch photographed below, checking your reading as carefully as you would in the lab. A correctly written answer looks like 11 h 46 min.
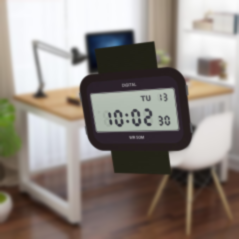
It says 10 h 02 min
